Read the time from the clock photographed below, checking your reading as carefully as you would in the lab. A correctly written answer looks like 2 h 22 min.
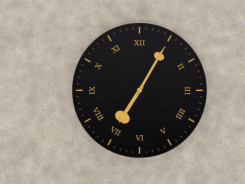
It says 7 h 05 min
